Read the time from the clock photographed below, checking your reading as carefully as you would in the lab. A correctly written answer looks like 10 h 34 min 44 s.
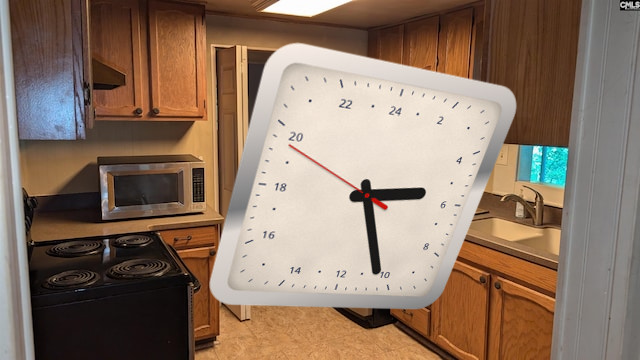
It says 5 h 25 min 49 s
